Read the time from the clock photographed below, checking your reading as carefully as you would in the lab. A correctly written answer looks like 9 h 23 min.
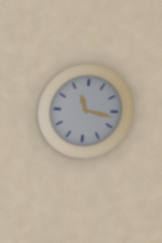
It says 11 h 17 min
